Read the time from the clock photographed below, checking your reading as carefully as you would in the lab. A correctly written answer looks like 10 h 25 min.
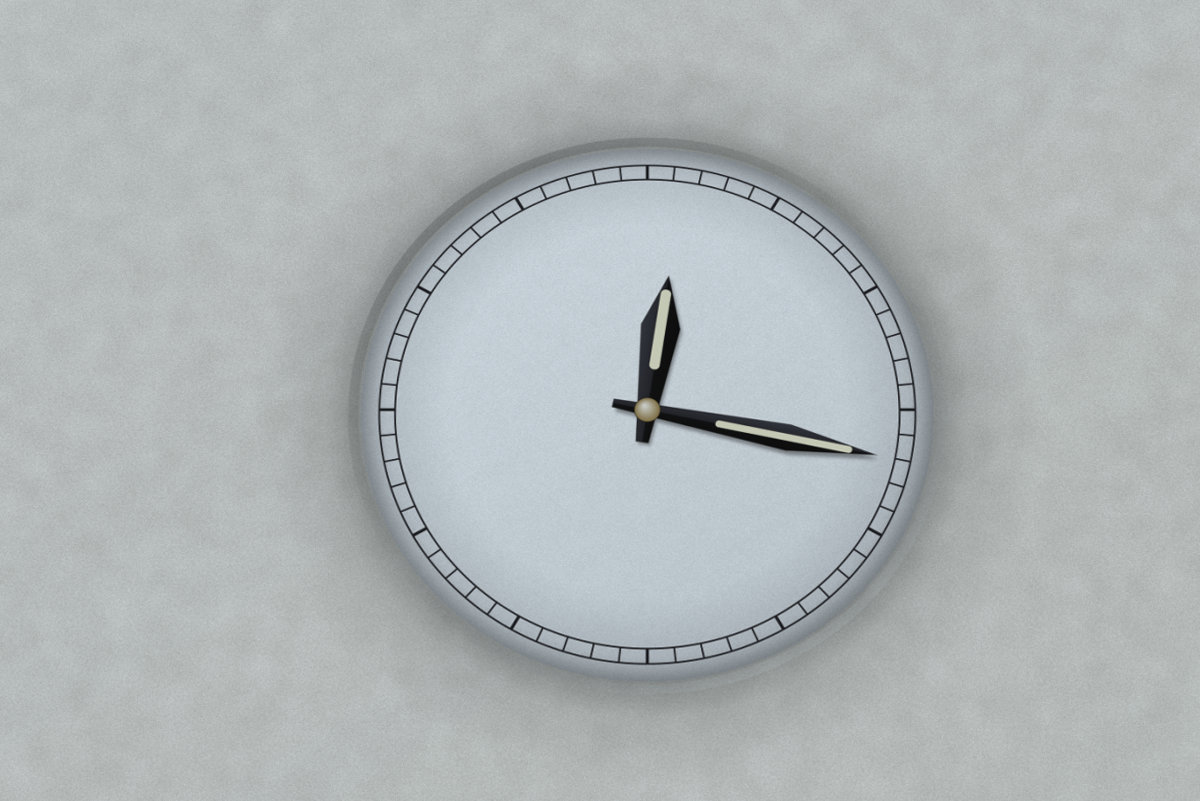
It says 12 h 17 min
